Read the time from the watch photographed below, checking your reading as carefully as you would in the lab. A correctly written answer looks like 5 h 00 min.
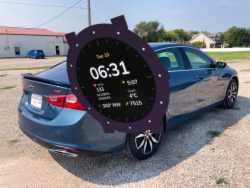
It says 6 h 31 min
